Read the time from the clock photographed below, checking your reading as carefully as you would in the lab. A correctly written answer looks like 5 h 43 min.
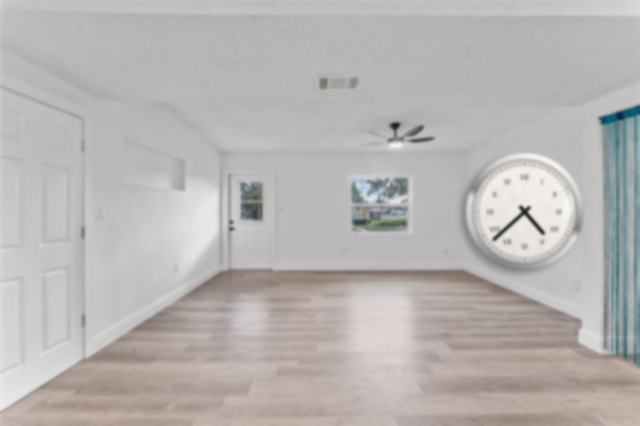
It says 4 h 38 min
